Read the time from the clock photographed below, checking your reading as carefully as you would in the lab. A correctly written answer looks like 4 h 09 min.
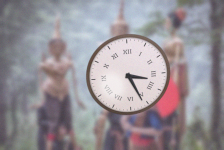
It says 3 h 26 min
